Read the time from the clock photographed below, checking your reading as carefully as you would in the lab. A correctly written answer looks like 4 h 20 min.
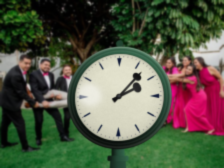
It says 2 h 07 min
